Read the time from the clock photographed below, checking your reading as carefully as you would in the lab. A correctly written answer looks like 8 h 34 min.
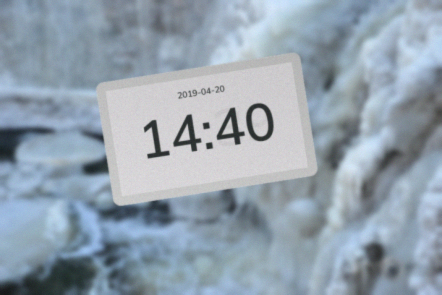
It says 14 h 40 min
